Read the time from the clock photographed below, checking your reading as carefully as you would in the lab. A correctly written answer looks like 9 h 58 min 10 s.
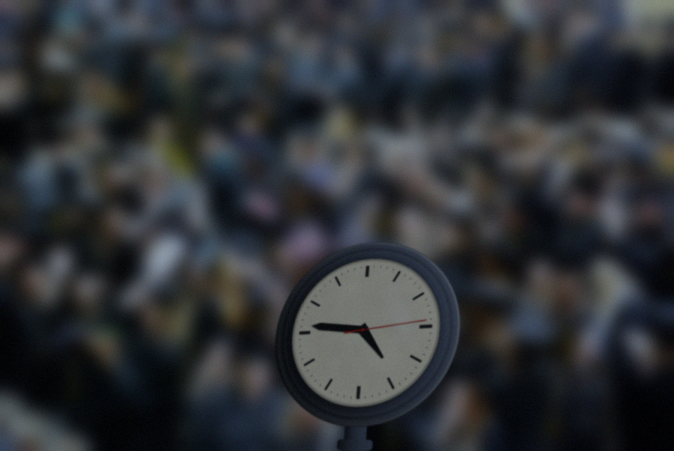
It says 4 h 46 min 14 s
